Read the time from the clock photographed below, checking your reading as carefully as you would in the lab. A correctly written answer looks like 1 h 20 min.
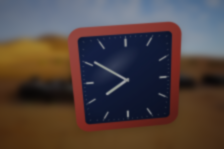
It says 7 h 51 min
